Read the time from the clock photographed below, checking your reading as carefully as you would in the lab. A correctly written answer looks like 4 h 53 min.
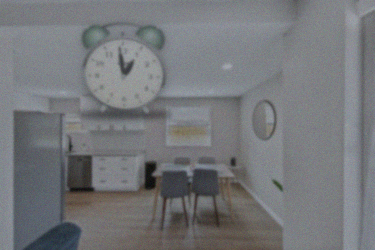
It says 12 h 59 min
